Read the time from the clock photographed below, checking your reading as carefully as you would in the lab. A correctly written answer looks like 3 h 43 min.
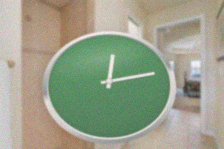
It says 12 h 13 min
